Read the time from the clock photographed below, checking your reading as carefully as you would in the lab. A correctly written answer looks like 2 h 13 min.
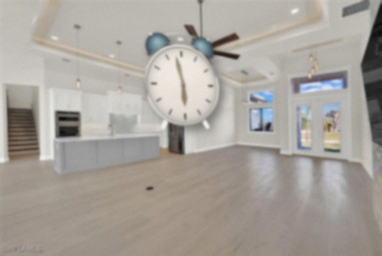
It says 5 h 58 min
